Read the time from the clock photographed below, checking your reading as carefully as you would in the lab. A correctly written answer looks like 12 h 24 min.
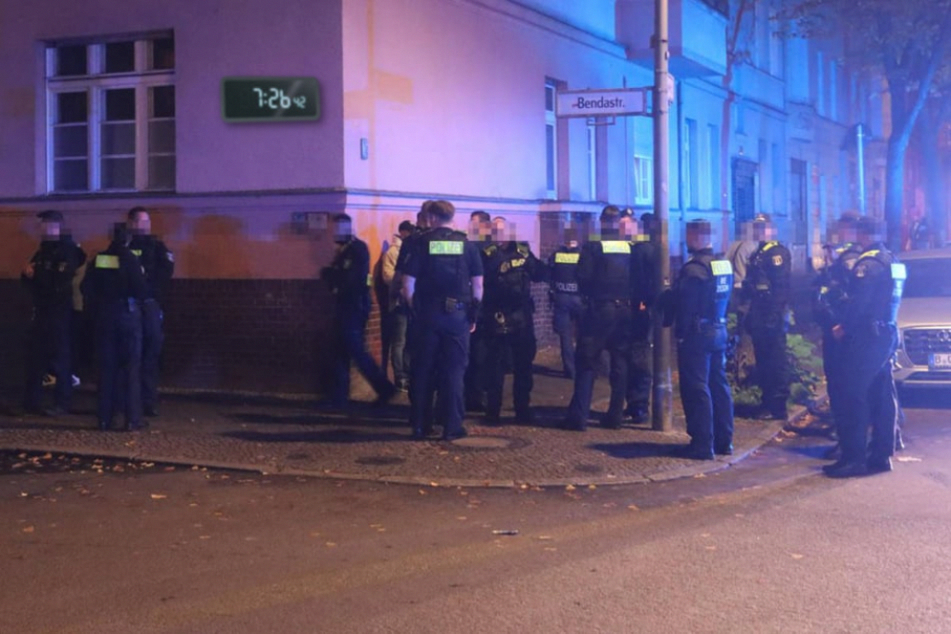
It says 7 h 26 min
